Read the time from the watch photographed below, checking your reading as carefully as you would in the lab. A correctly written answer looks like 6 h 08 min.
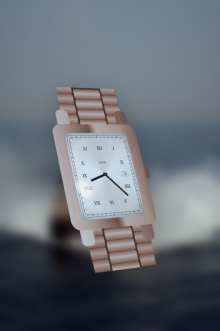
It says 8 h 23 min
